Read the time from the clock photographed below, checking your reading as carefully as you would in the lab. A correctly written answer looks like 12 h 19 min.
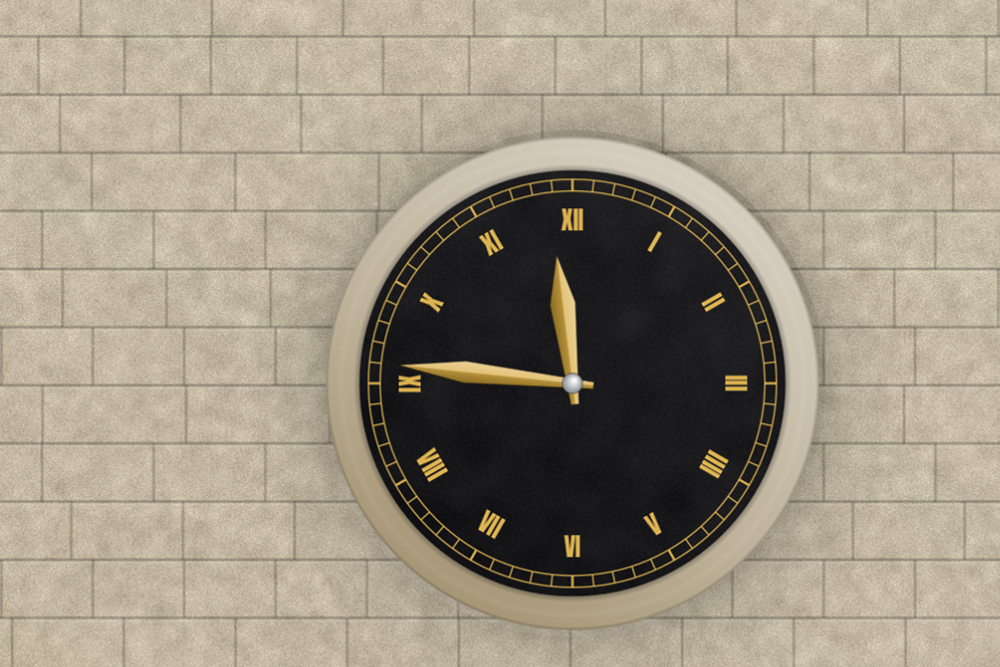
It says 11 h 46 min
